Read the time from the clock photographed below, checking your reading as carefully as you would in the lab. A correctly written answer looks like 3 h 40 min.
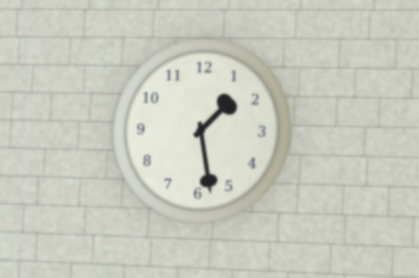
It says 1 h 28 min
